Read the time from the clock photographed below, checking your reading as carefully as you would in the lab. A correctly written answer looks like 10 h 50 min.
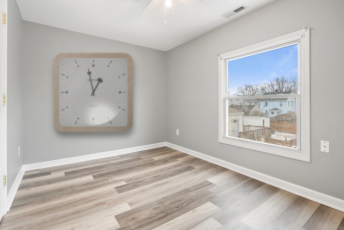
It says 12 h 58 min
